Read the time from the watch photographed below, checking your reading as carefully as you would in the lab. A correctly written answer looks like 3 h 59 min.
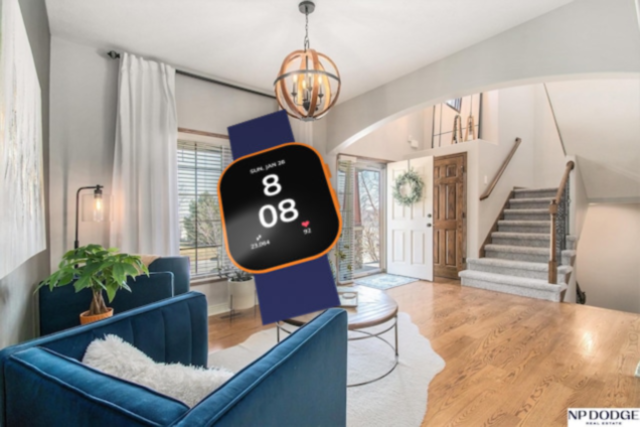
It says 8 h 08 min
